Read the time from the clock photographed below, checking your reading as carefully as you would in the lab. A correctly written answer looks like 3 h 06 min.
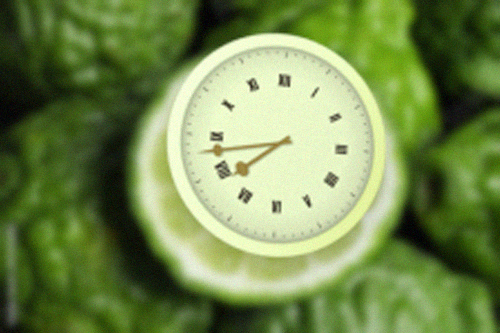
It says 7 h 43 min
